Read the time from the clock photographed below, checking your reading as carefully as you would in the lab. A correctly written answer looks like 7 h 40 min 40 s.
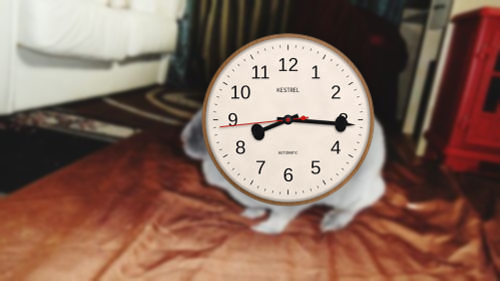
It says 8 h 15 min 44 s
